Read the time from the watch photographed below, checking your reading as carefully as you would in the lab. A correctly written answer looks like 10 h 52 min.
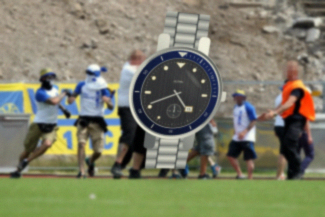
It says 4 h 41 min
